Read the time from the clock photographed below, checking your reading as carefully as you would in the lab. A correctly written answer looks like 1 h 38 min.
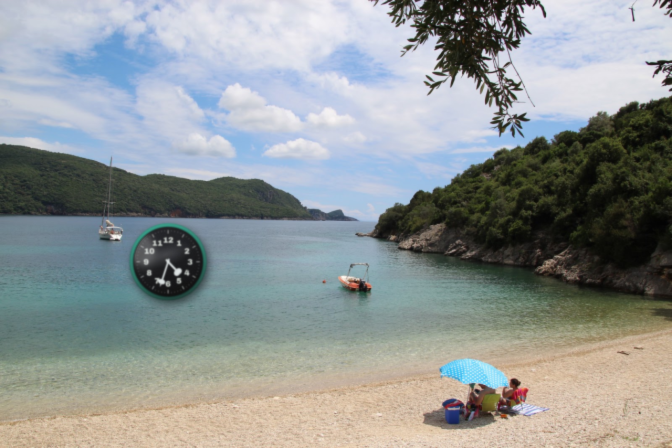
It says 4 h 33 min
